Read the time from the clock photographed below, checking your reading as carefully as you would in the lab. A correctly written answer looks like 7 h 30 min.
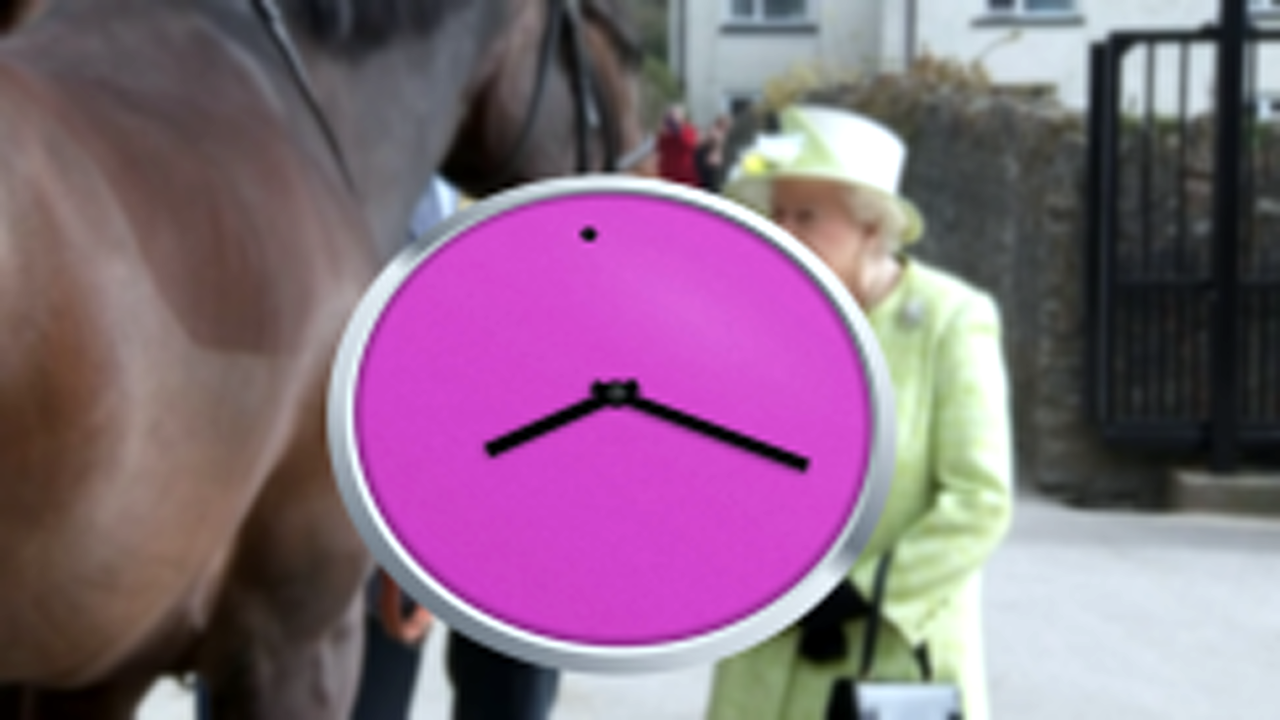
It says 8 h 20 min
